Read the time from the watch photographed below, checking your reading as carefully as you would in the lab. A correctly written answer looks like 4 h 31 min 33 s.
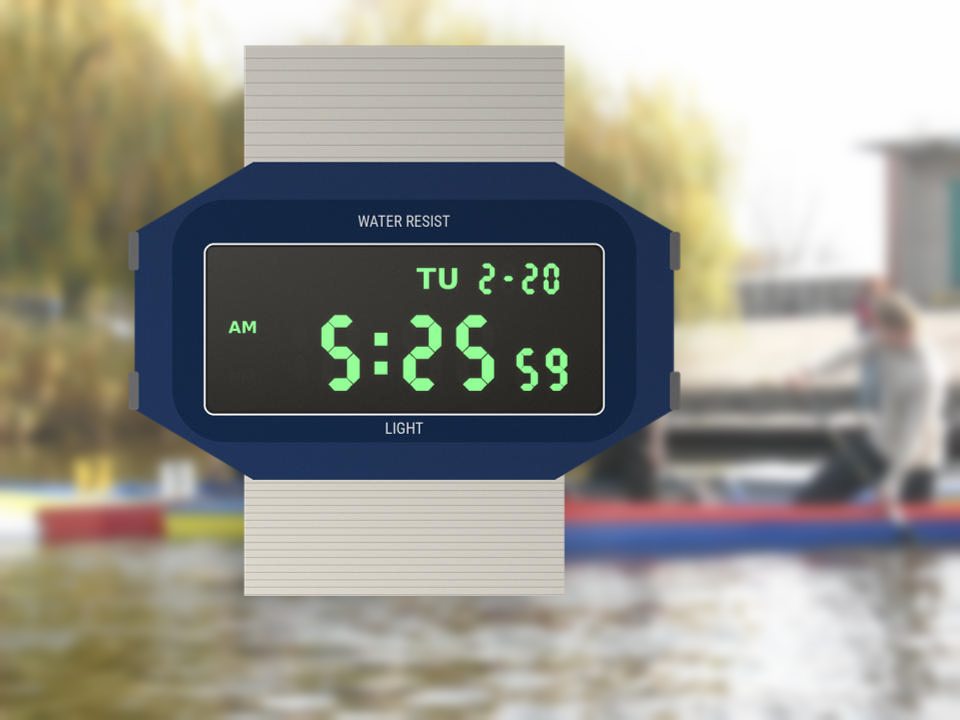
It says 5 h 25 min 59 s
